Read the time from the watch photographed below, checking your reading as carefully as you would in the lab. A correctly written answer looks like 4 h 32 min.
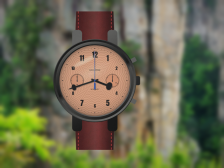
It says 3 h 42 min
